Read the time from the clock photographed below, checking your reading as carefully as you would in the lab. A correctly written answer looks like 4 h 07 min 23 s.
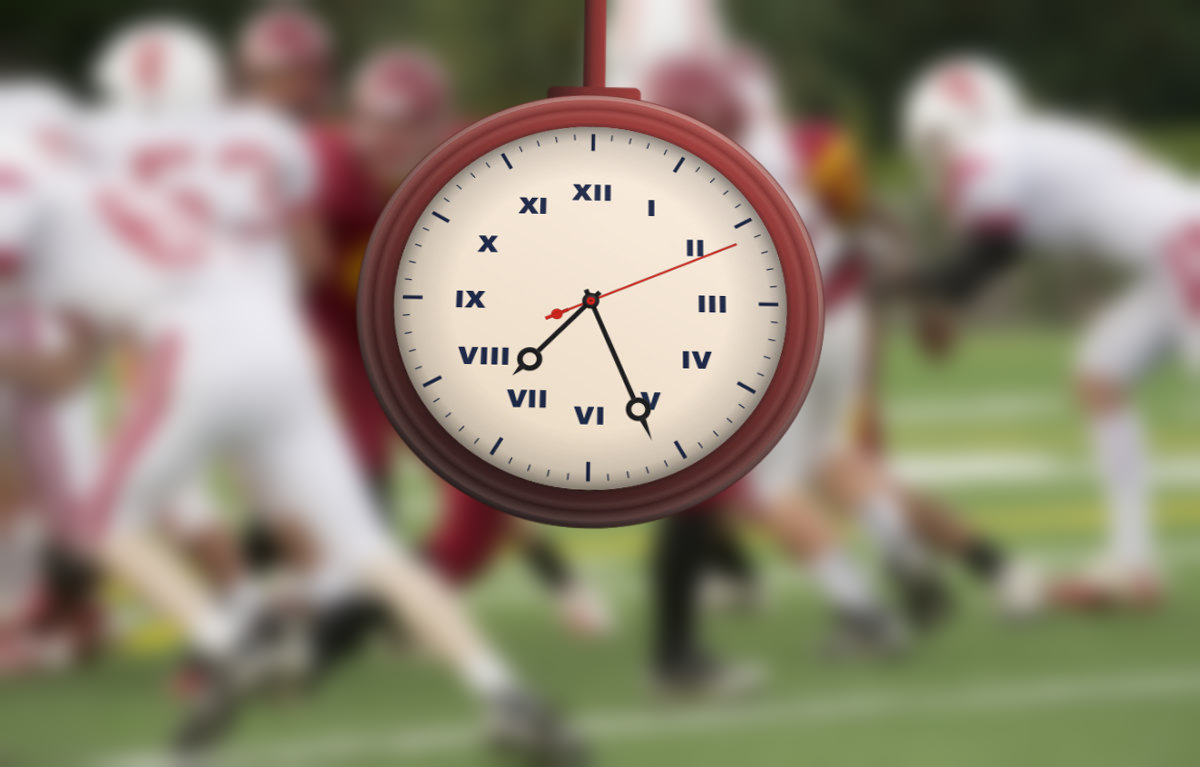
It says 7 h 26 min 11 s
